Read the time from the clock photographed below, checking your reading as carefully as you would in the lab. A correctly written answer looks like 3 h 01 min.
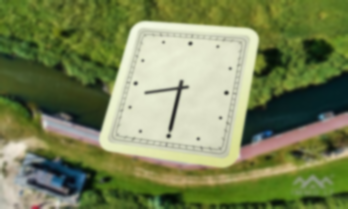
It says 8 h 30 min
